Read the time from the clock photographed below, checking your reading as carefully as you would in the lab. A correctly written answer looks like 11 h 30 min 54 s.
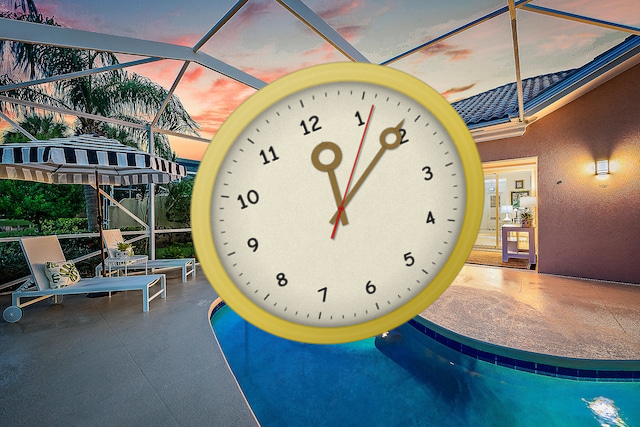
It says 12 h 09 min 06 s
